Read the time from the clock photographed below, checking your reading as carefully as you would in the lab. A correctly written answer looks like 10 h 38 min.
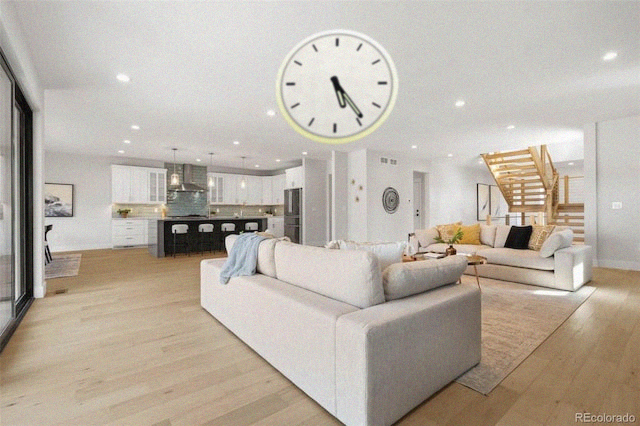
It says 5 h 24 min
